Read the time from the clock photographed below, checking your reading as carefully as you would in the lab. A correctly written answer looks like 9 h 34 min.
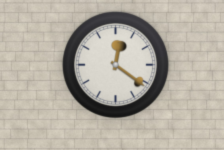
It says 12 h 21 min
